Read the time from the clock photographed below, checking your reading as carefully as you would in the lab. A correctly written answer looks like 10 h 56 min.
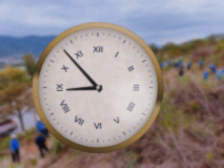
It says 8 h 53 min
